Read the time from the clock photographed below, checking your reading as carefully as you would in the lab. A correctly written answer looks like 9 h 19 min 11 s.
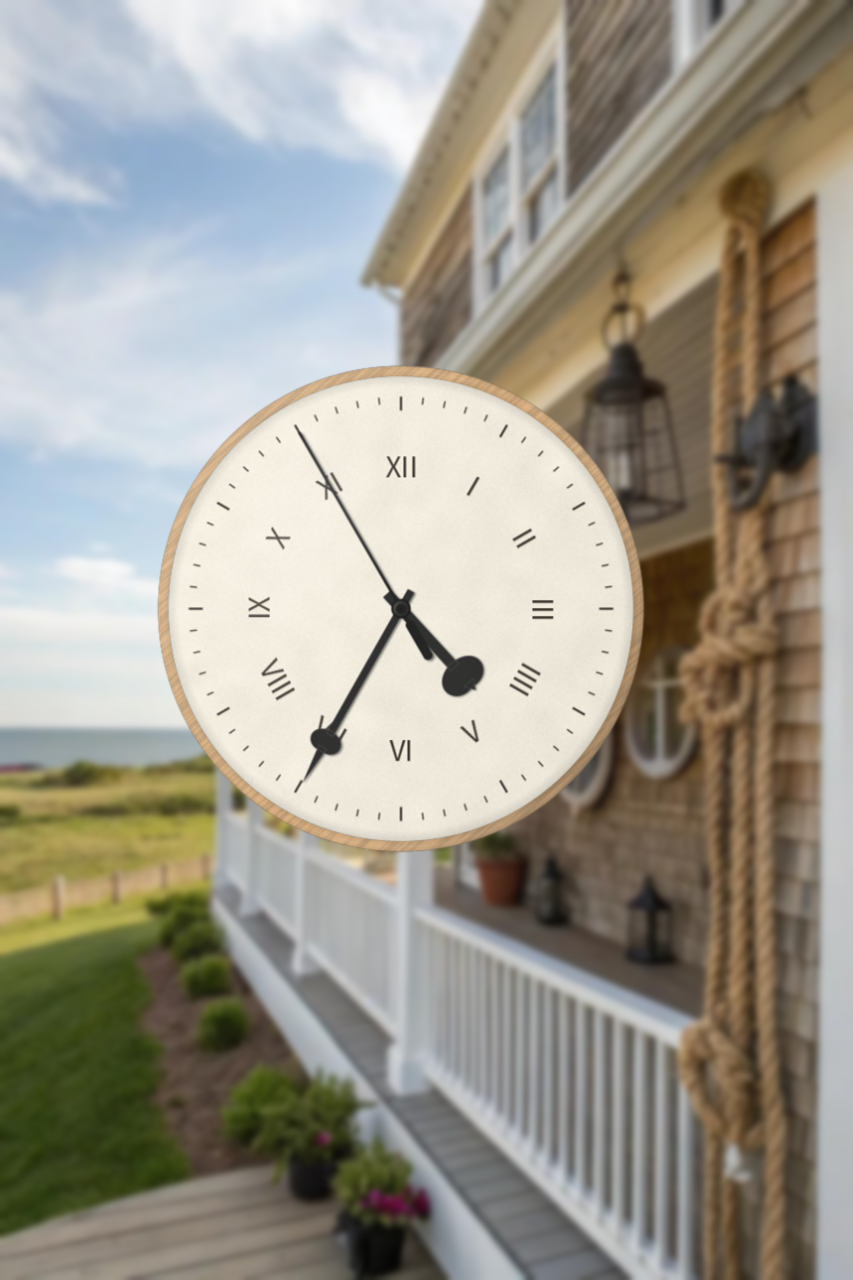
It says 4 h 34 min 55 s
